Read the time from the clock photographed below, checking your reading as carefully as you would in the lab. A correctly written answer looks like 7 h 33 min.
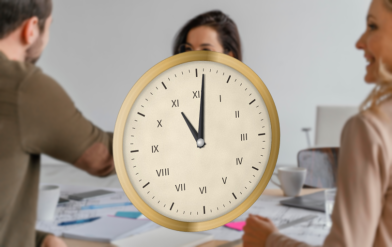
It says 11 h 01 min
